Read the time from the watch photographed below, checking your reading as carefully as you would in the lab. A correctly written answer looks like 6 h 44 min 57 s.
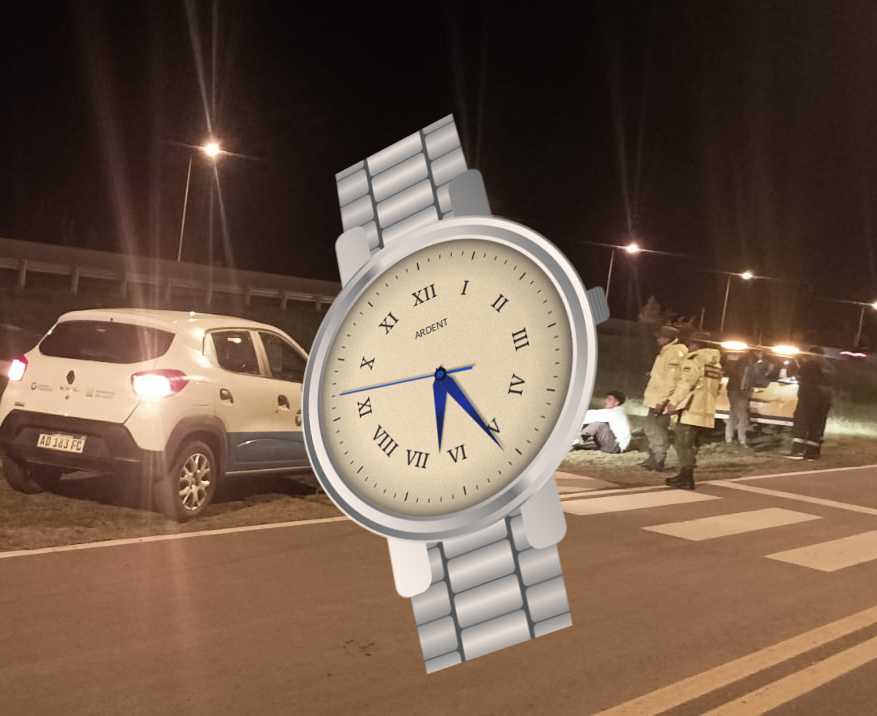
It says 6 h 25 min 47 s
